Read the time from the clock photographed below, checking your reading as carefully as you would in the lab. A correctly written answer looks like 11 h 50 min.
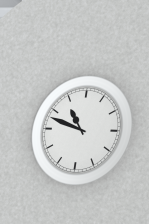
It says 10 h 48 min
